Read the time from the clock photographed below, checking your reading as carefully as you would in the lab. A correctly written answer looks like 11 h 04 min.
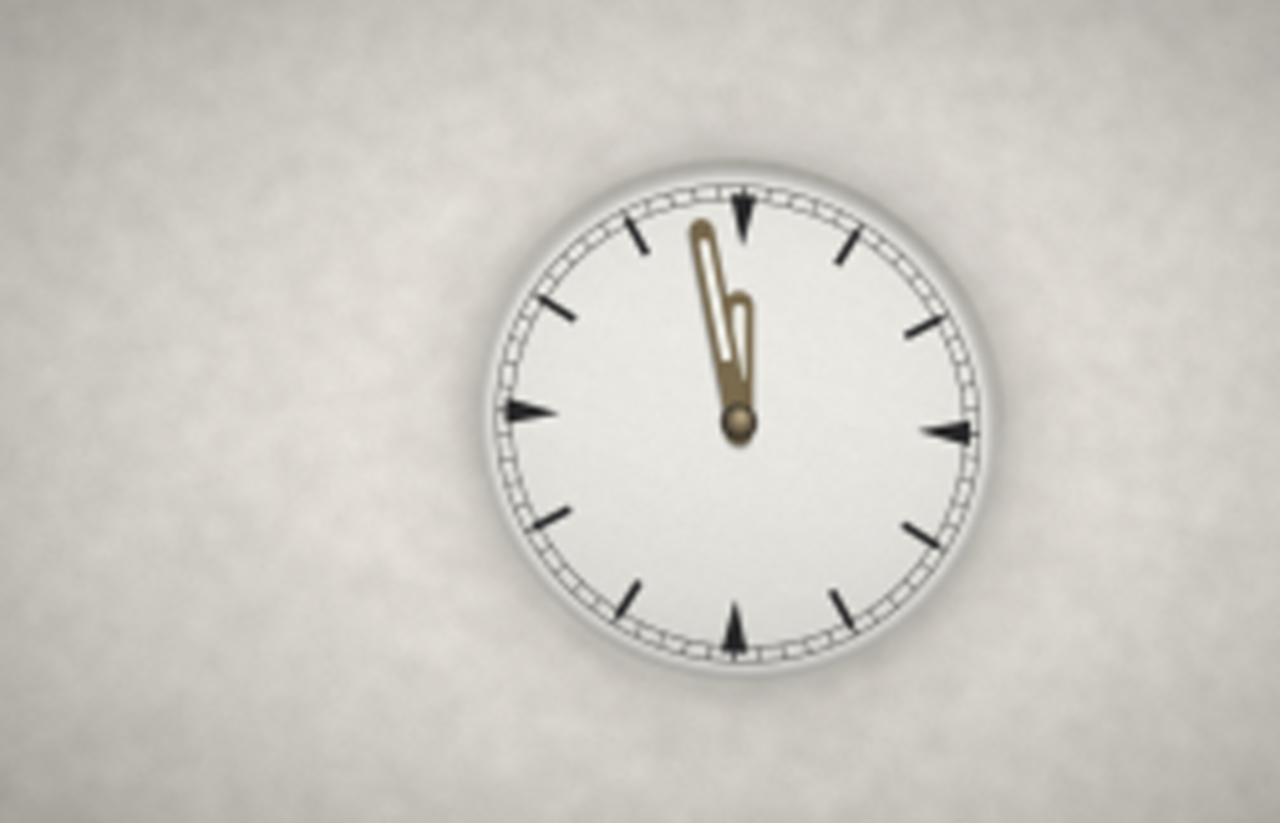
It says 11 h 58 min
